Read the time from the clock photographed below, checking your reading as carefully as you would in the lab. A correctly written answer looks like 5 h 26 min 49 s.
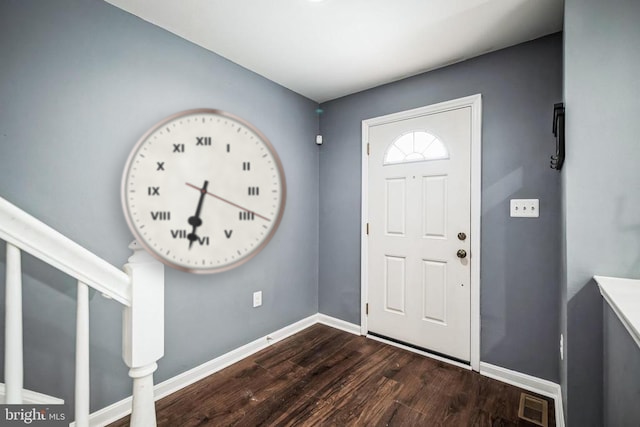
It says 6 h 32 min 19 s
